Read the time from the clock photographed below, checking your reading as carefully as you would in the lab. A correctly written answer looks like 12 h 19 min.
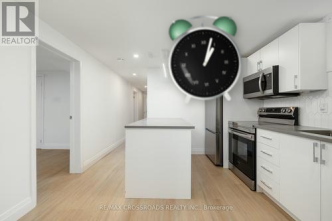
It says 1 h 03 min
